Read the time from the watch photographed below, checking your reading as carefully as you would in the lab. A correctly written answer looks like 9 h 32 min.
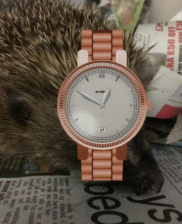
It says 12 h 50 min
